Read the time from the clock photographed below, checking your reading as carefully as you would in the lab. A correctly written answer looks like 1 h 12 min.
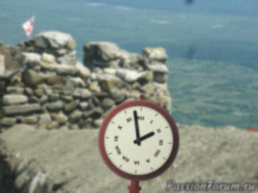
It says 1 h 58 min
